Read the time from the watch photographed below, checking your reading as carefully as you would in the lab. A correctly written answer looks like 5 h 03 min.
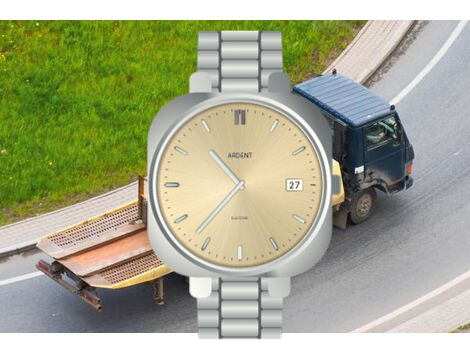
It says 10 h 37 min
